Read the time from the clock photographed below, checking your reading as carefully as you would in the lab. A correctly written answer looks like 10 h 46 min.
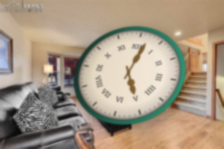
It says 5 h 02 min
